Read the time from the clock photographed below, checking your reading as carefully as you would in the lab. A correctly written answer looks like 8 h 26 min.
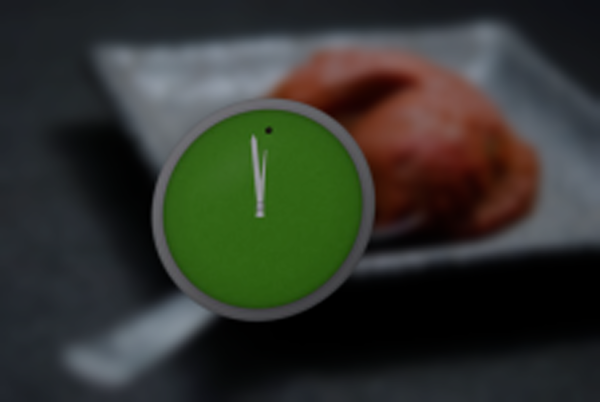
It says 11 h 58 min
